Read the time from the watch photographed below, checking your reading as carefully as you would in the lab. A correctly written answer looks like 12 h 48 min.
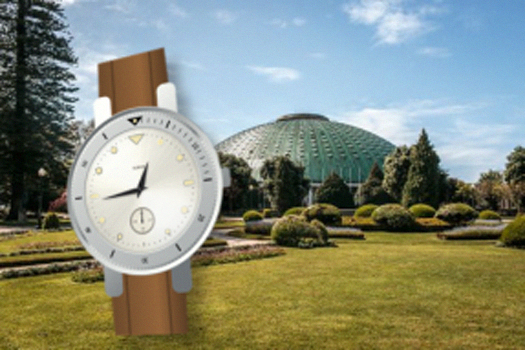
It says 12 h 44 min
